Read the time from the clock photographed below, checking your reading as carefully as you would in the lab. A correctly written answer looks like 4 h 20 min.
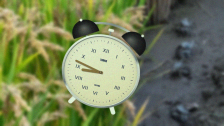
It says 8 h 47 min
